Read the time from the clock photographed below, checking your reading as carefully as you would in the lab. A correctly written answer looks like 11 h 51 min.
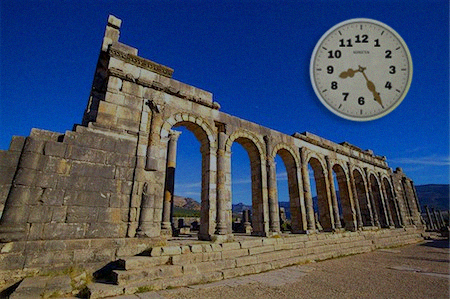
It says 8 h 25 min
